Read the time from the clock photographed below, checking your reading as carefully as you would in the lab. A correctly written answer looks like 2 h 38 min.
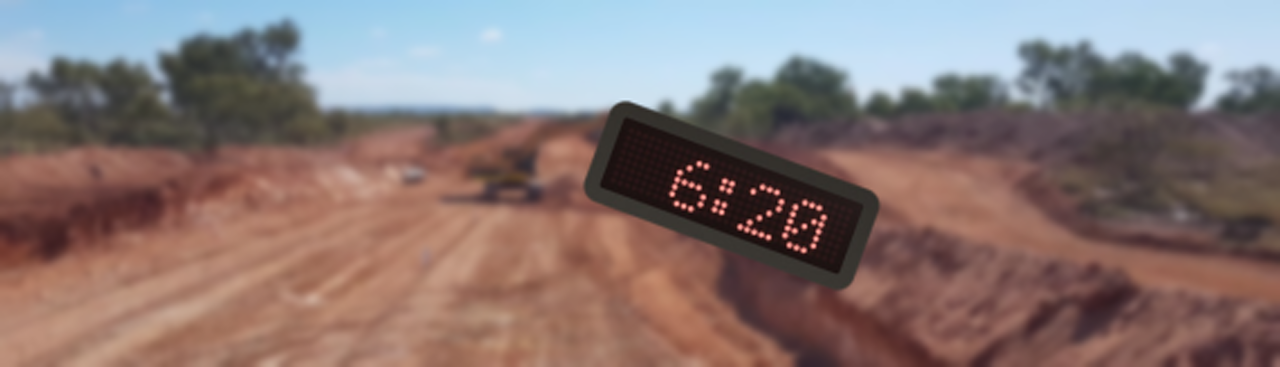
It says 6 h 20 min
